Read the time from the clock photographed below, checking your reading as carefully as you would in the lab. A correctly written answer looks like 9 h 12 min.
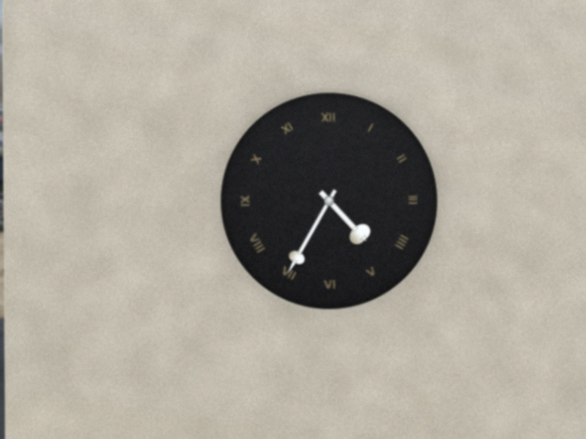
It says 4 h 35 min
